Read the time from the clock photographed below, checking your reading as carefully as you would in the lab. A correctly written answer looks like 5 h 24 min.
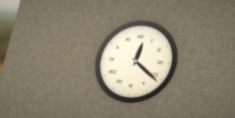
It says 12 h 21 min
